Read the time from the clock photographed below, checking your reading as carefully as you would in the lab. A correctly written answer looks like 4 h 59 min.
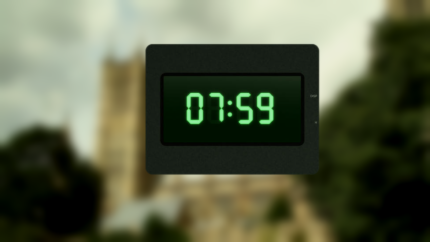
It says 7 h 59 min
